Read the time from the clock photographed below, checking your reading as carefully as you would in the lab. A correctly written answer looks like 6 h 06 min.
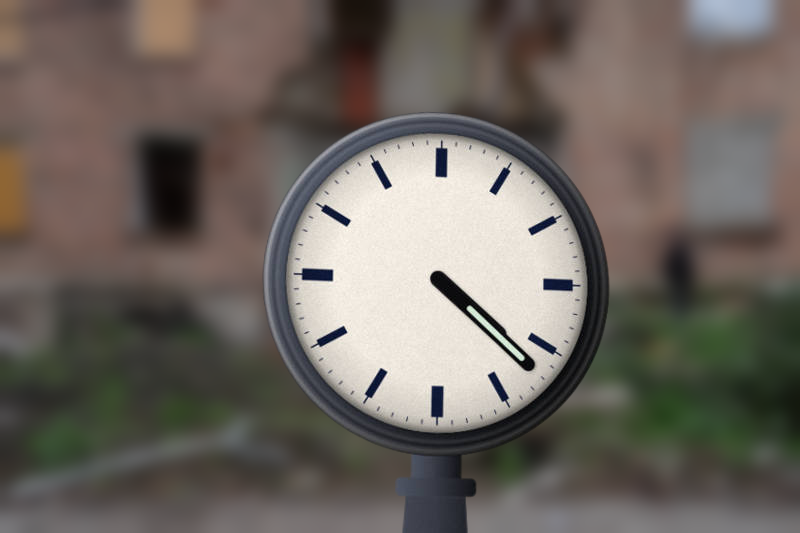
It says 4 h 22 min
